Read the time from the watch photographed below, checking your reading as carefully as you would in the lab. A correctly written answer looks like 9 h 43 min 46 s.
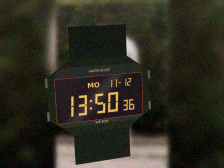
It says 13 h 50 min 36 s
